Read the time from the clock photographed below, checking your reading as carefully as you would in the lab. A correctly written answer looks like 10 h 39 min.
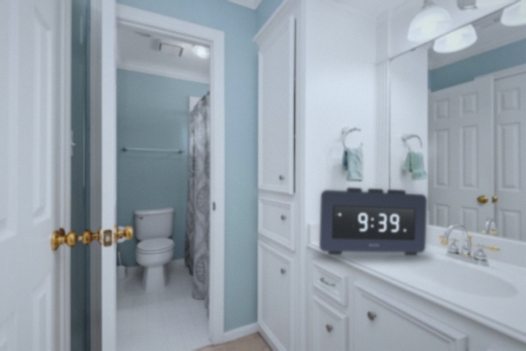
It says 9 h 39 min
